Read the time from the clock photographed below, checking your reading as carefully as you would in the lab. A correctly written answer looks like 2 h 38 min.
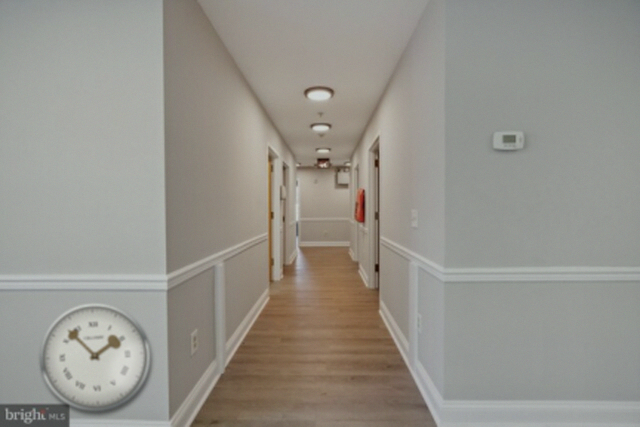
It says 1 h 53 min
